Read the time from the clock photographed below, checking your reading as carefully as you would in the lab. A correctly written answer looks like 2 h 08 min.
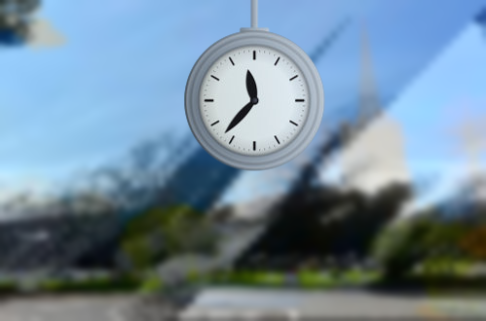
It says 11 h 37 min
